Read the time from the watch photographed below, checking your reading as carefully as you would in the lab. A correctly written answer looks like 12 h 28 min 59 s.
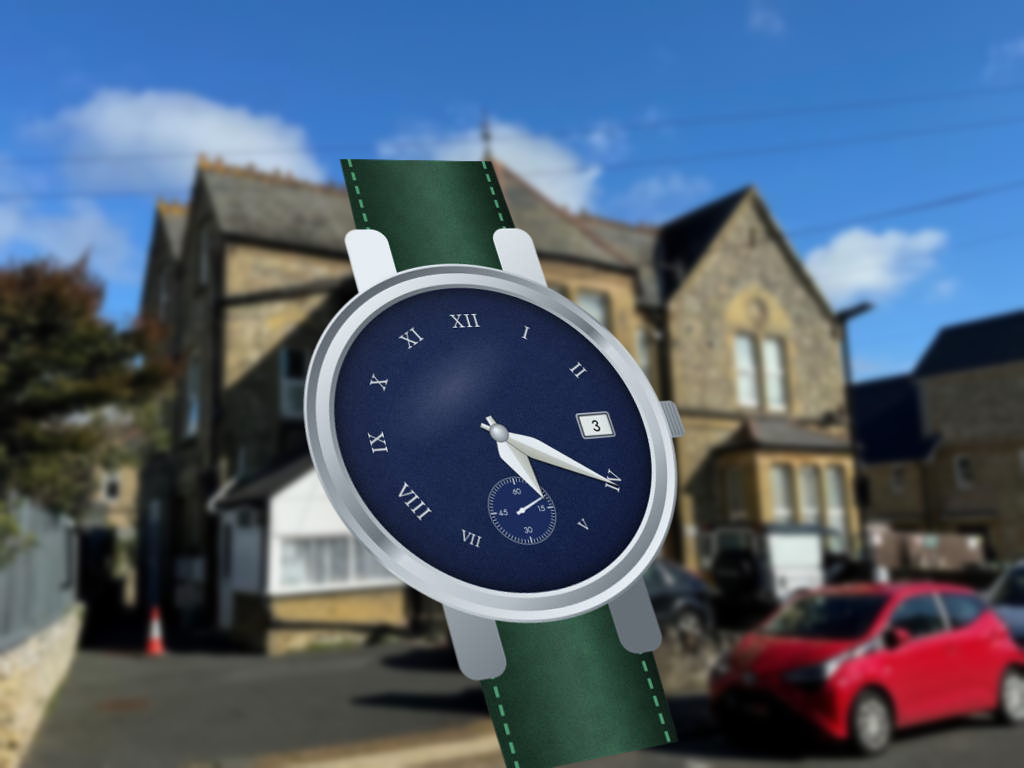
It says 5 h 20 min 11 s
